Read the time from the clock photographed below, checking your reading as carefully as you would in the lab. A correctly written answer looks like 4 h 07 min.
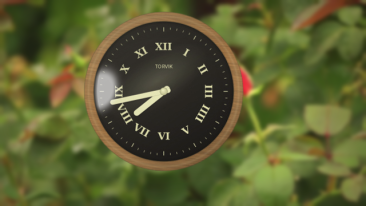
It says 7 h 43 min
